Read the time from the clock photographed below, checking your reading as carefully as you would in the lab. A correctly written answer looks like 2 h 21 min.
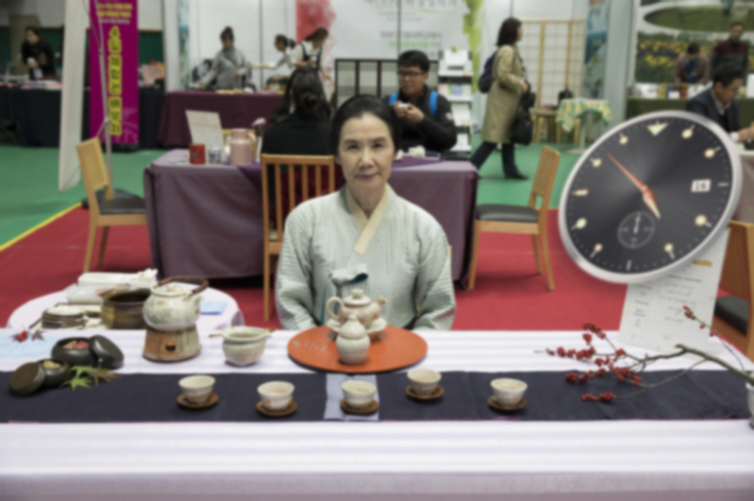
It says 4 h 52 min
